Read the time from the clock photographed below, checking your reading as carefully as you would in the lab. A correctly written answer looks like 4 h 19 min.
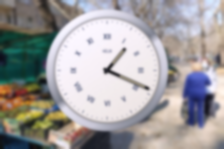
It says 1 h 19 min
